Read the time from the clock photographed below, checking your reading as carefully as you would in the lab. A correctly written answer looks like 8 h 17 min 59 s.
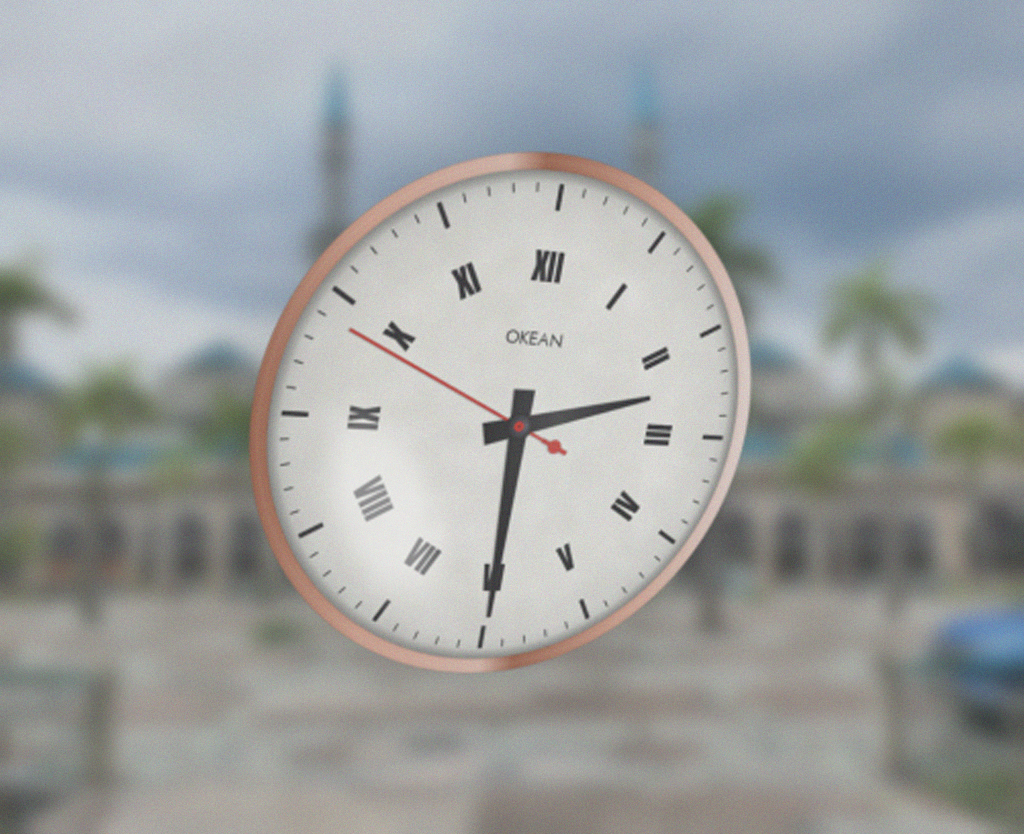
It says 2 h 29 min 49 s
